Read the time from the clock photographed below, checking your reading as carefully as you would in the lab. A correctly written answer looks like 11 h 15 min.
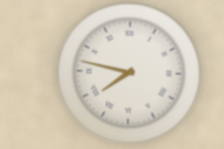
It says 7 h 47 min
